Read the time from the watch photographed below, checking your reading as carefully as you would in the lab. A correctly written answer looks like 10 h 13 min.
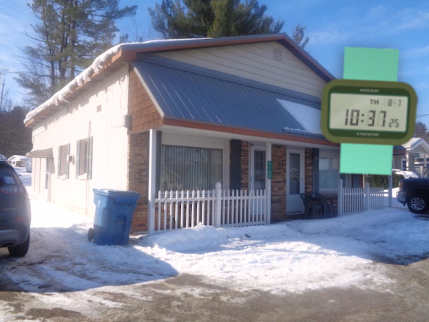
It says 10 h 37 min
